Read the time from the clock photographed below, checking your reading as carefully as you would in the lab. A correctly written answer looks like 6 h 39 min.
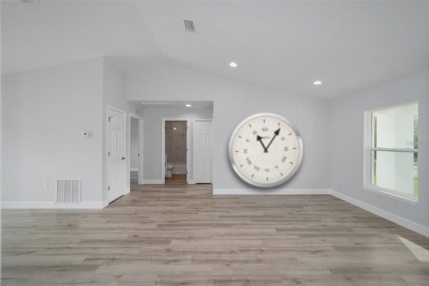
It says 11 h 06 min
